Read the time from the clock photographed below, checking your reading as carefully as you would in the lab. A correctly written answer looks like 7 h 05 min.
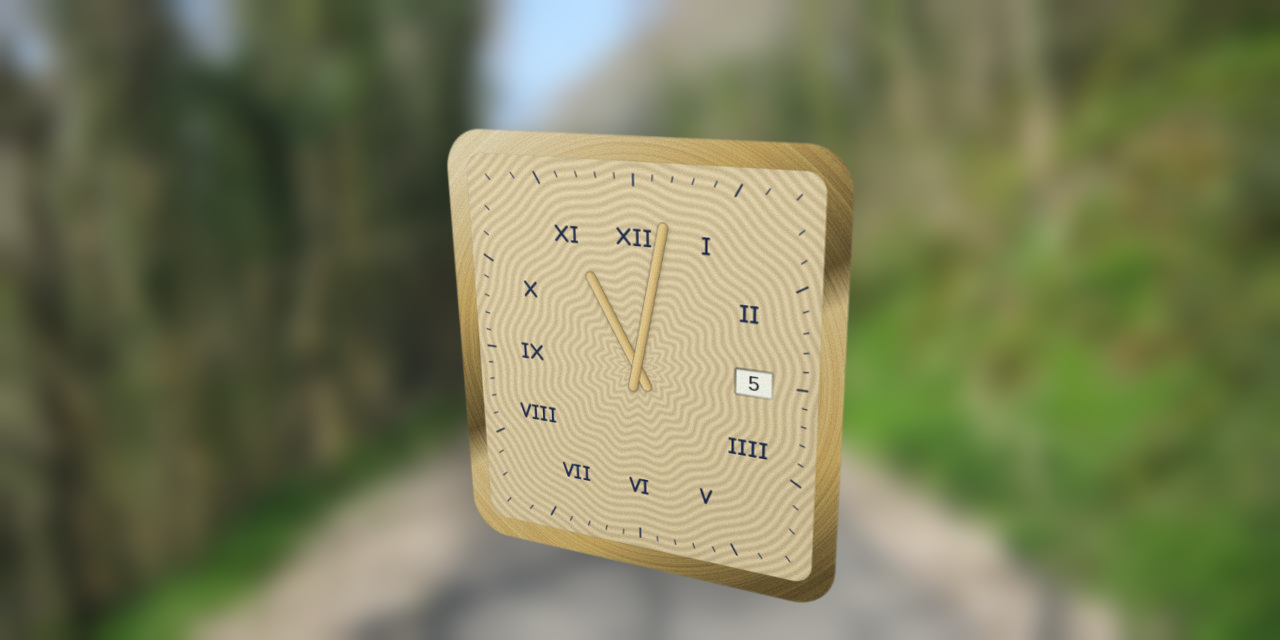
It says 11 h 02 min
